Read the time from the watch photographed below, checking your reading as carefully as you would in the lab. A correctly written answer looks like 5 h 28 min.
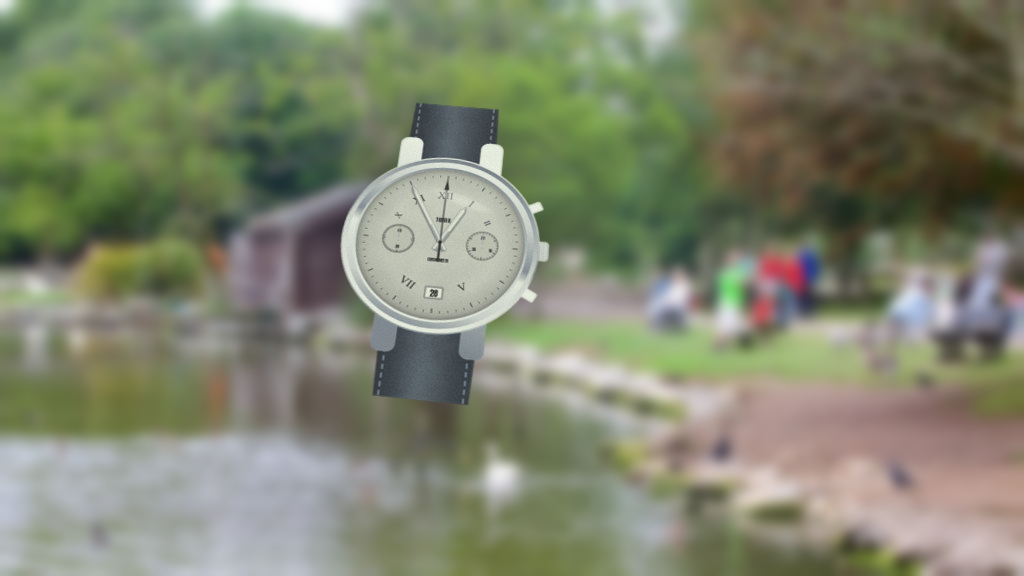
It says 12 h 55 min
